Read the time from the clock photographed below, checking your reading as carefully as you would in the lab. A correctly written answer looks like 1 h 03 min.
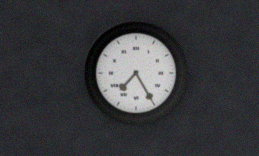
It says 7 h 25 min
